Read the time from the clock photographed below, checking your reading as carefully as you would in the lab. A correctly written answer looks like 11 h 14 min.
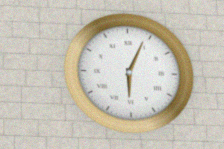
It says 6 h 04 min
